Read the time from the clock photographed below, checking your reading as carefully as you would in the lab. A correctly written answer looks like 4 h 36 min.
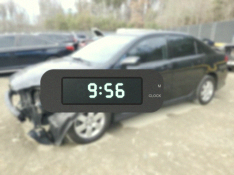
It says 9 h 56 min
